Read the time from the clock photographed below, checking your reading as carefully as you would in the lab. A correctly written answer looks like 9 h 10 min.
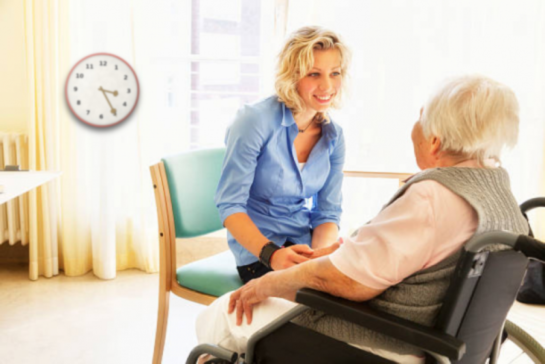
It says 3 h 25 min
